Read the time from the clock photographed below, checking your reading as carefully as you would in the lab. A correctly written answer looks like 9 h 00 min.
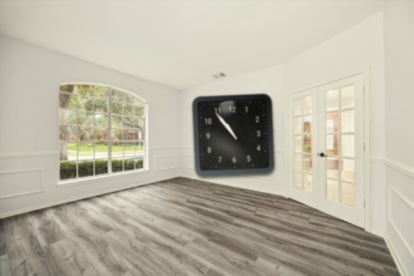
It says 10 h 54 min
